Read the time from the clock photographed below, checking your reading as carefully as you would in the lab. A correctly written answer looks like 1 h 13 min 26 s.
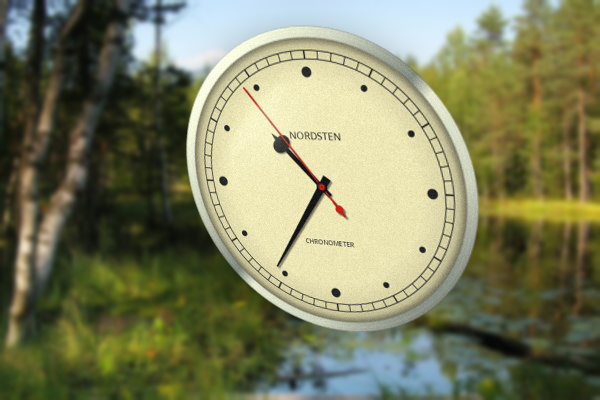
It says 10 h 35 min 54 s
